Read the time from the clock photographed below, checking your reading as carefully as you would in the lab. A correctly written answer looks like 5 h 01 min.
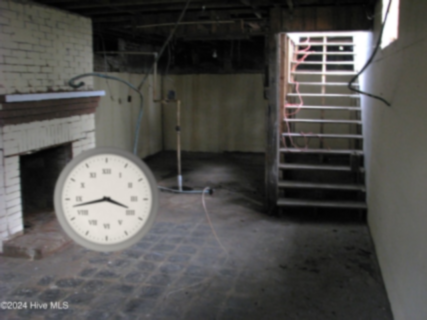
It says 3 h 43 min
